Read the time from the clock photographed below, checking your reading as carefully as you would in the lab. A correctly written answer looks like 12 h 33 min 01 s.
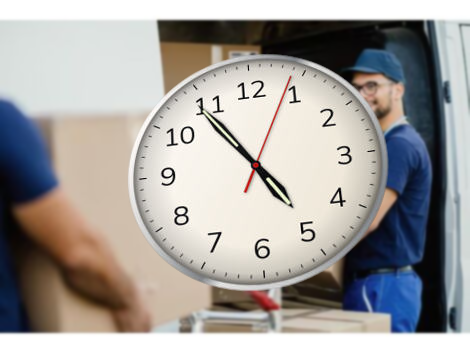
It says 4 h 54 min 04 s
